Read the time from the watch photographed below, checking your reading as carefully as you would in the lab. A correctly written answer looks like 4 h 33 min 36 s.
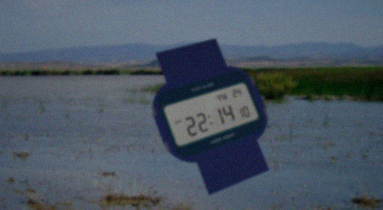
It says 22 h 14 min 10 s
